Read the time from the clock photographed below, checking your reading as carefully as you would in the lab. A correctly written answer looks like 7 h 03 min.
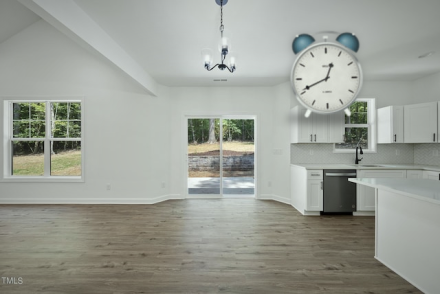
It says 12 h 41 min
